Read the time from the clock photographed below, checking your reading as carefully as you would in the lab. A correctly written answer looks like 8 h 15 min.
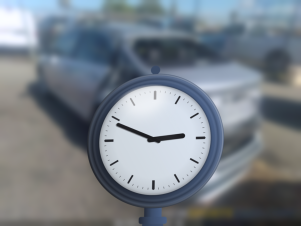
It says 2 h 49 min
